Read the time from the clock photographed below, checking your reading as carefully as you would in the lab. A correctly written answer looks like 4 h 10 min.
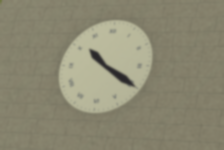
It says 10 h 20 min
